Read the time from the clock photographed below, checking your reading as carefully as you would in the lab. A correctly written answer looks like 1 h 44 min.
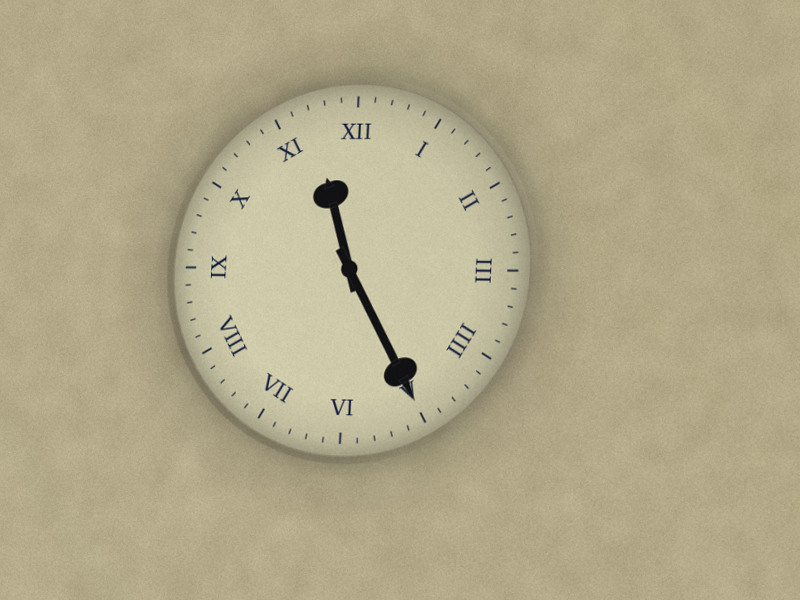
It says 11 h 25 min
